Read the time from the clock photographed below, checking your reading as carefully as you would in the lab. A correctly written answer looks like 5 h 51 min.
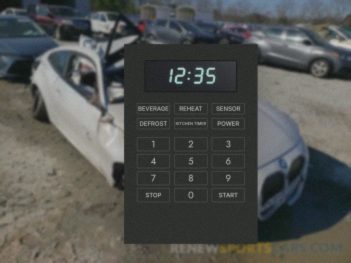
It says 12 h 35 min
